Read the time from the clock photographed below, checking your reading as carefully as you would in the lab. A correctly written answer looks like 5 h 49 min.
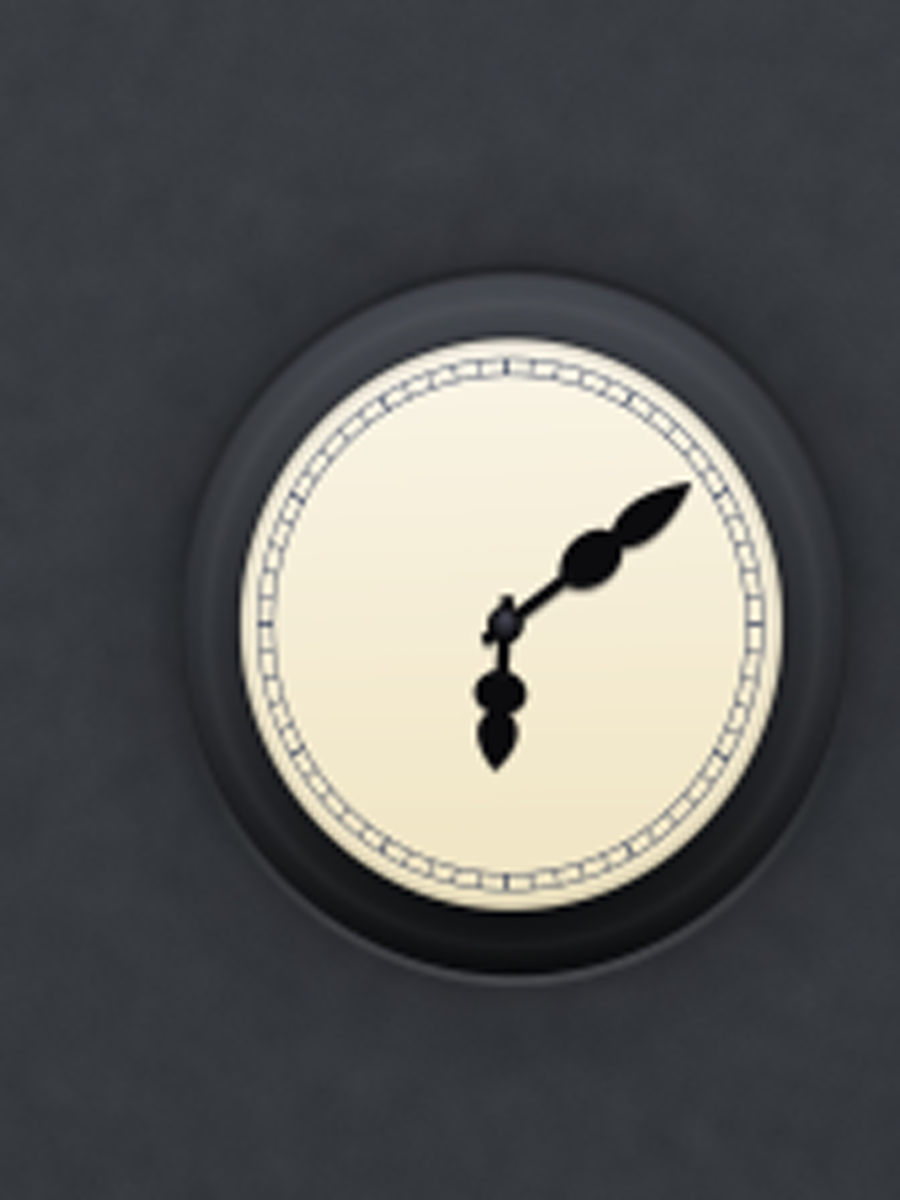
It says 6 h 09 min
